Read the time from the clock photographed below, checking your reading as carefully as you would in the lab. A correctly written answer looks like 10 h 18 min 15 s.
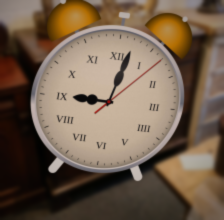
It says 9 h 02 min 07 s
